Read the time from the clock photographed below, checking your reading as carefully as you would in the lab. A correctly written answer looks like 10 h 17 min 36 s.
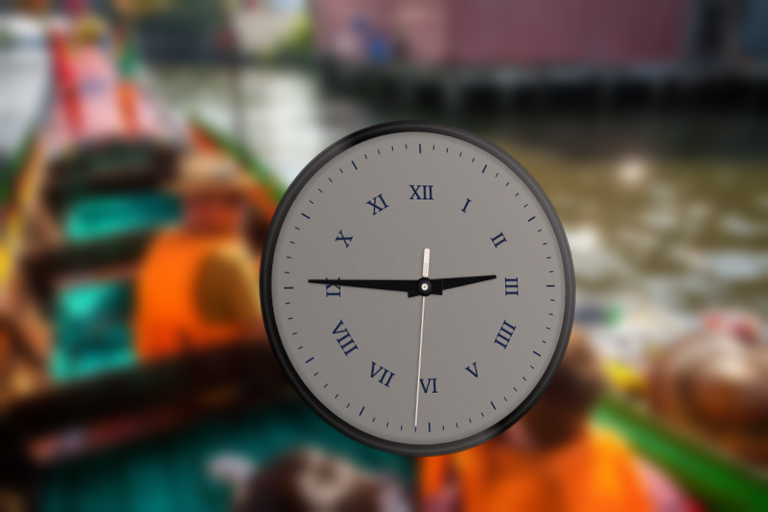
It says 2 h 45 min 31 s
